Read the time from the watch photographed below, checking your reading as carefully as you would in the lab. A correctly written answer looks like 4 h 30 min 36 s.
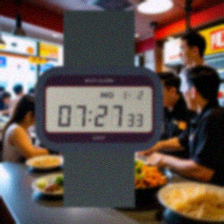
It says 7 h 27 min 33 s
